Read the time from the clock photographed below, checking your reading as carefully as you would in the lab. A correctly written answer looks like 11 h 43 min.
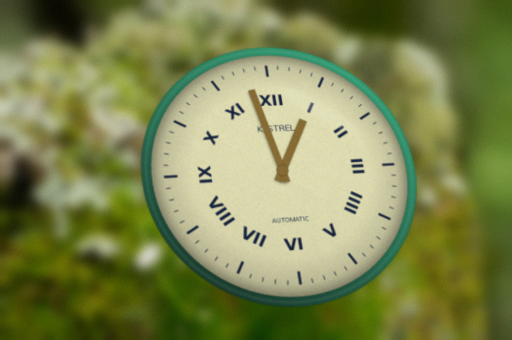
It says 12 h 58 min
